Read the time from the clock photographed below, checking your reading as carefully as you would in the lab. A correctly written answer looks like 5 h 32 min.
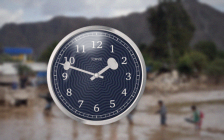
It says 1 h 48 min
